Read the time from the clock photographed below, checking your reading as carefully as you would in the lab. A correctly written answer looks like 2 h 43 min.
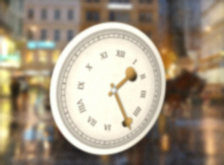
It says 1 h 24 min
